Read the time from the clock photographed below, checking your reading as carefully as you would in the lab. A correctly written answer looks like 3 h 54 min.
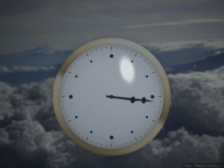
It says 3 h 16 min
